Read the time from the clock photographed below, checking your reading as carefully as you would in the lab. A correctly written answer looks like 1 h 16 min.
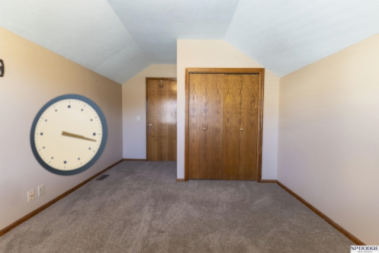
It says 3 h 17 min
